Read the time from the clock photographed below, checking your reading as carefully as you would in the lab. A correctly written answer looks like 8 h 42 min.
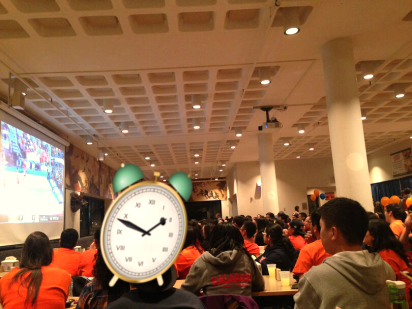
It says 1 h 48 min
